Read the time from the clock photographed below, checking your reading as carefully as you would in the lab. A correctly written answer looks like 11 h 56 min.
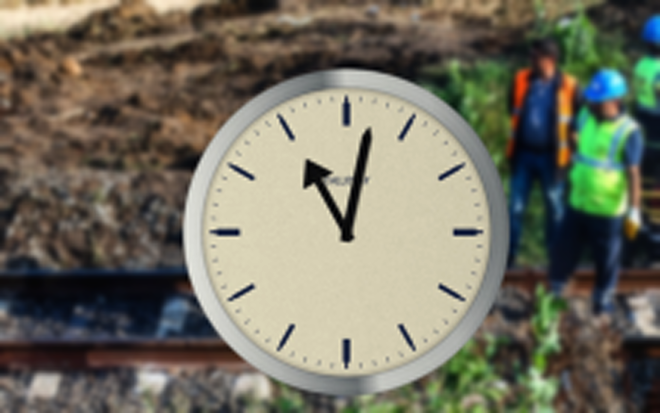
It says 11 h 02 min
